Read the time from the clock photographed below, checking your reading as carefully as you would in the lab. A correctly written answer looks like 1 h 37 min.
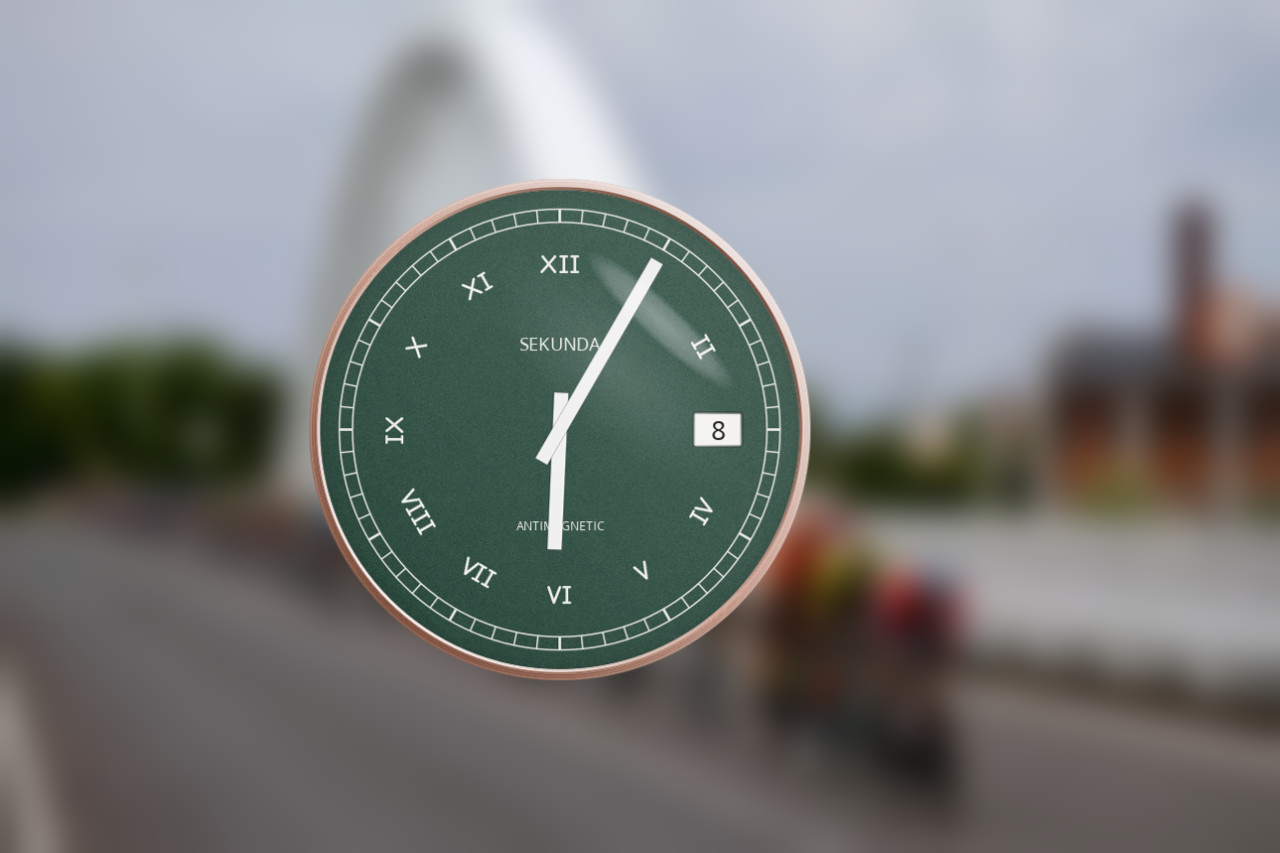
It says 6 h 05 min
